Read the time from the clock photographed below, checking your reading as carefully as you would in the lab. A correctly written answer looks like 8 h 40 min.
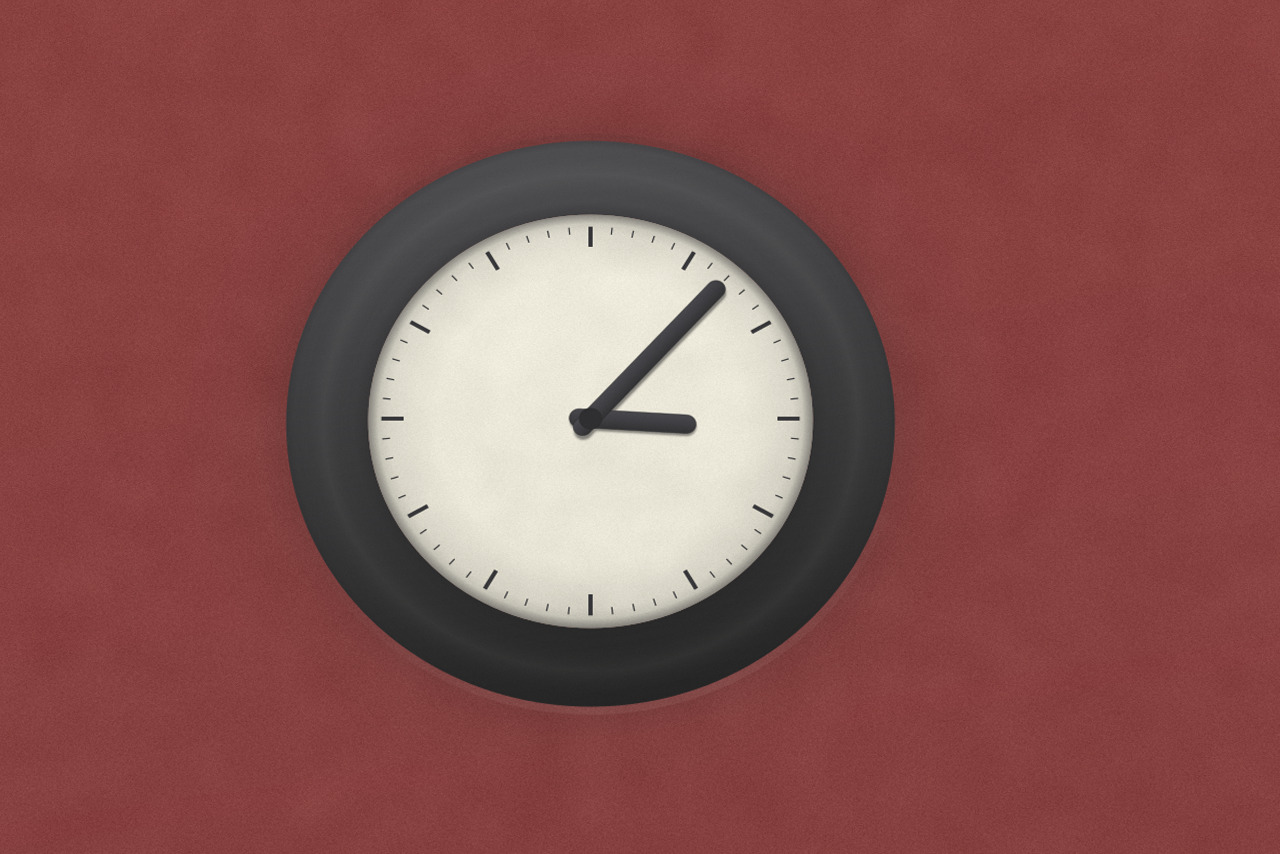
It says 3 h 07 min
